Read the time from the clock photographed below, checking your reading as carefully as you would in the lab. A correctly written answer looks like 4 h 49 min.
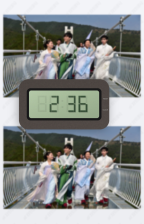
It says 2 h 36 min
